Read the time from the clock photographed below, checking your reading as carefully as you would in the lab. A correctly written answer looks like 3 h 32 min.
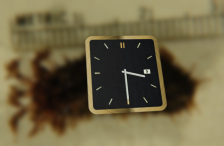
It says 3 h 30 min
